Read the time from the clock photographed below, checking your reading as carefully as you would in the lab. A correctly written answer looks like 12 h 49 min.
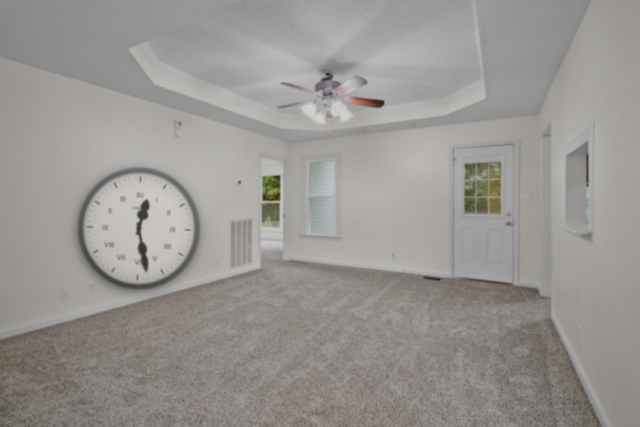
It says 12 h 28 min
